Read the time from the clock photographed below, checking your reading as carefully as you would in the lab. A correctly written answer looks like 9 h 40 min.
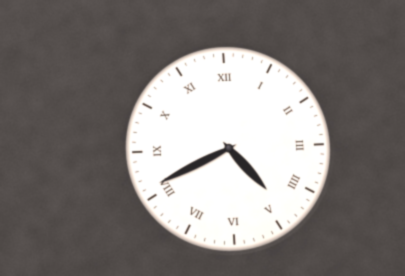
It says 4 h 41 min
